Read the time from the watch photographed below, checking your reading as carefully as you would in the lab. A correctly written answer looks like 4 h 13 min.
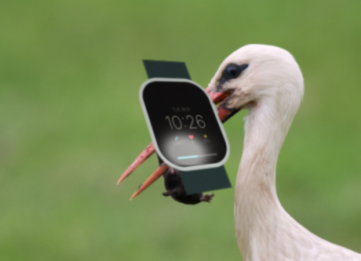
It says 10 h 26 min
